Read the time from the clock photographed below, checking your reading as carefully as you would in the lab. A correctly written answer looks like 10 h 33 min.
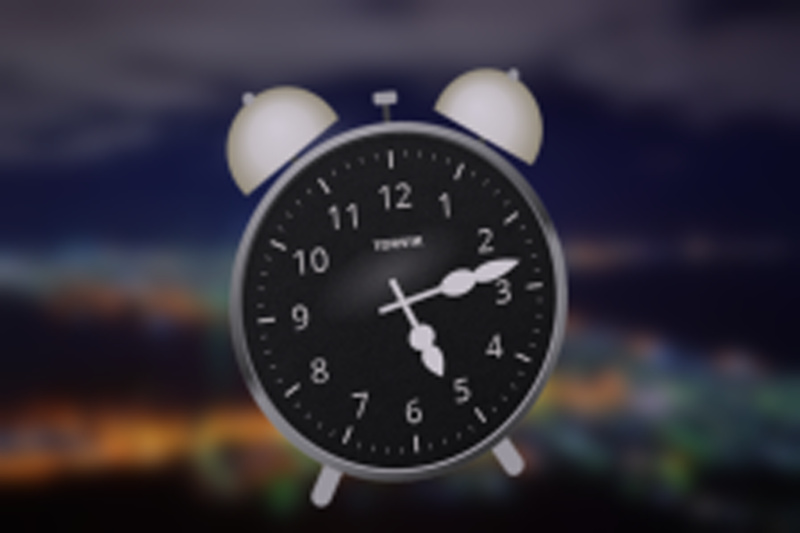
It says 5 h 13 min
